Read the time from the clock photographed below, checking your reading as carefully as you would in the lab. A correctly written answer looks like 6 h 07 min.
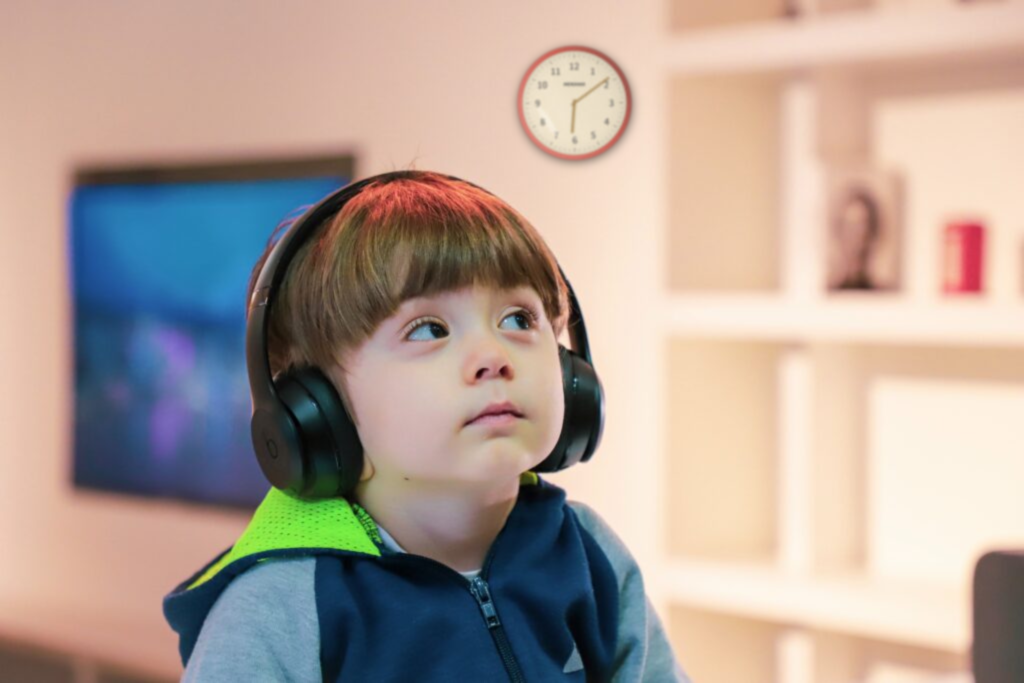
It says 6 h 09 min
